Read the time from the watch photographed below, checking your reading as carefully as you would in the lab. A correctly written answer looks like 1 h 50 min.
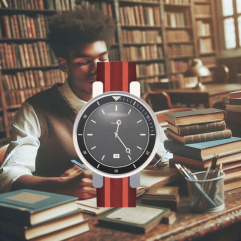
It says 12 h 24 min
